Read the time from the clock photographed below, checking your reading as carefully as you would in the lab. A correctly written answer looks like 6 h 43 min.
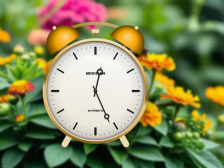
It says 12 h 26 min
